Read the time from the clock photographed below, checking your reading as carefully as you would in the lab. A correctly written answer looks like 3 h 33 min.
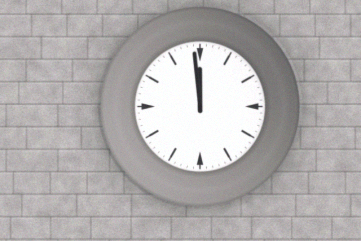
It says 11 h 59 min
